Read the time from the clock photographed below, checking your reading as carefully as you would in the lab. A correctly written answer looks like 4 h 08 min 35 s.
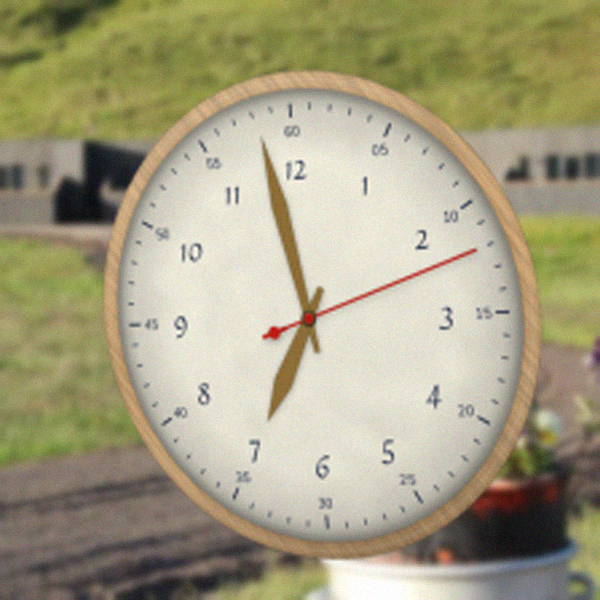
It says 6 h 58 min 12 s
